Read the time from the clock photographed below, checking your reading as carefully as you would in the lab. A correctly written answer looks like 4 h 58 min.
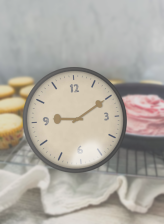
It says 9 h 10 min
